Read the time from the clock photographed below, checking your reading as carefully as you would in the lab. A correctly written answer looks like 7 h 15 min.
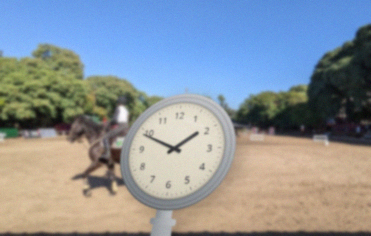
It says 1 h 49 min
